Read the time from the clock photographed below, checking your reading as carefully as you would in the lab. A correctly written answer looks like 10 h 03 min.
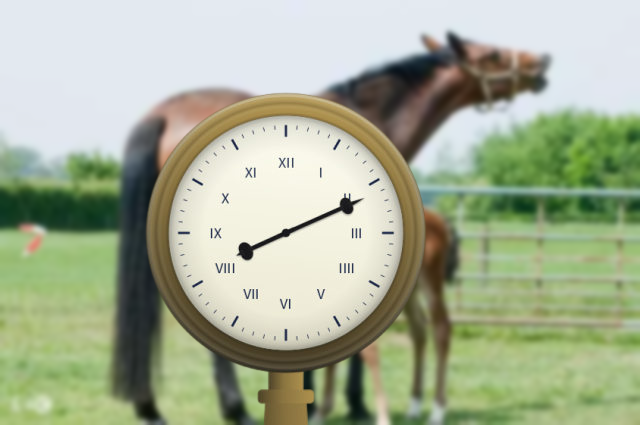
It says 8 h 11 min
